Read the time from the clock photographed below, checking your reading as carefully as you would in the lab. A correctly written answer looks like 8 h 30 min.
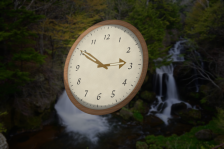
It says 2 h 50 min
